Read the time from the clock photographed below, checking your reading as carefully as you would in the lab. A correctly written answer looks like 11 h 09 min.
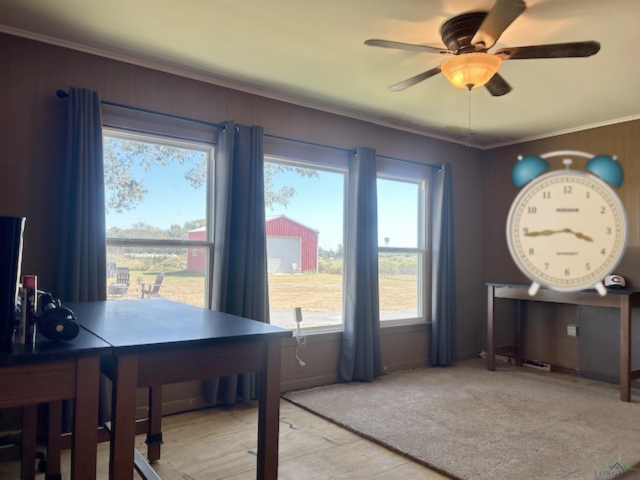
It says 3 h 44 min
